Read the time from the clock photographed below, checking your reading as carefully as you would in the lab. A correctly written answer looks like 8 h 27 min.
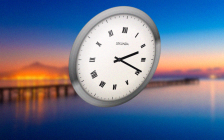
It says 2 h 19 min
